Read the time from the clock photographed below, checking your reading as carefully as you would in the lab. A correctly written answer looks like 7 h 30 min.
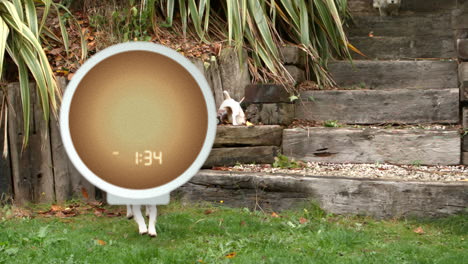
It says 1 h 34 min
